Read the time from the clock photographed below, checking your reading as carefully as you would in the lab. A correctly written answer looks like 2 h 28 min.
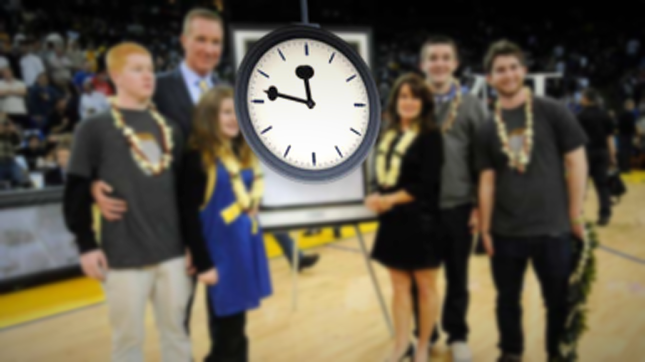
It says 11 h 47 min
